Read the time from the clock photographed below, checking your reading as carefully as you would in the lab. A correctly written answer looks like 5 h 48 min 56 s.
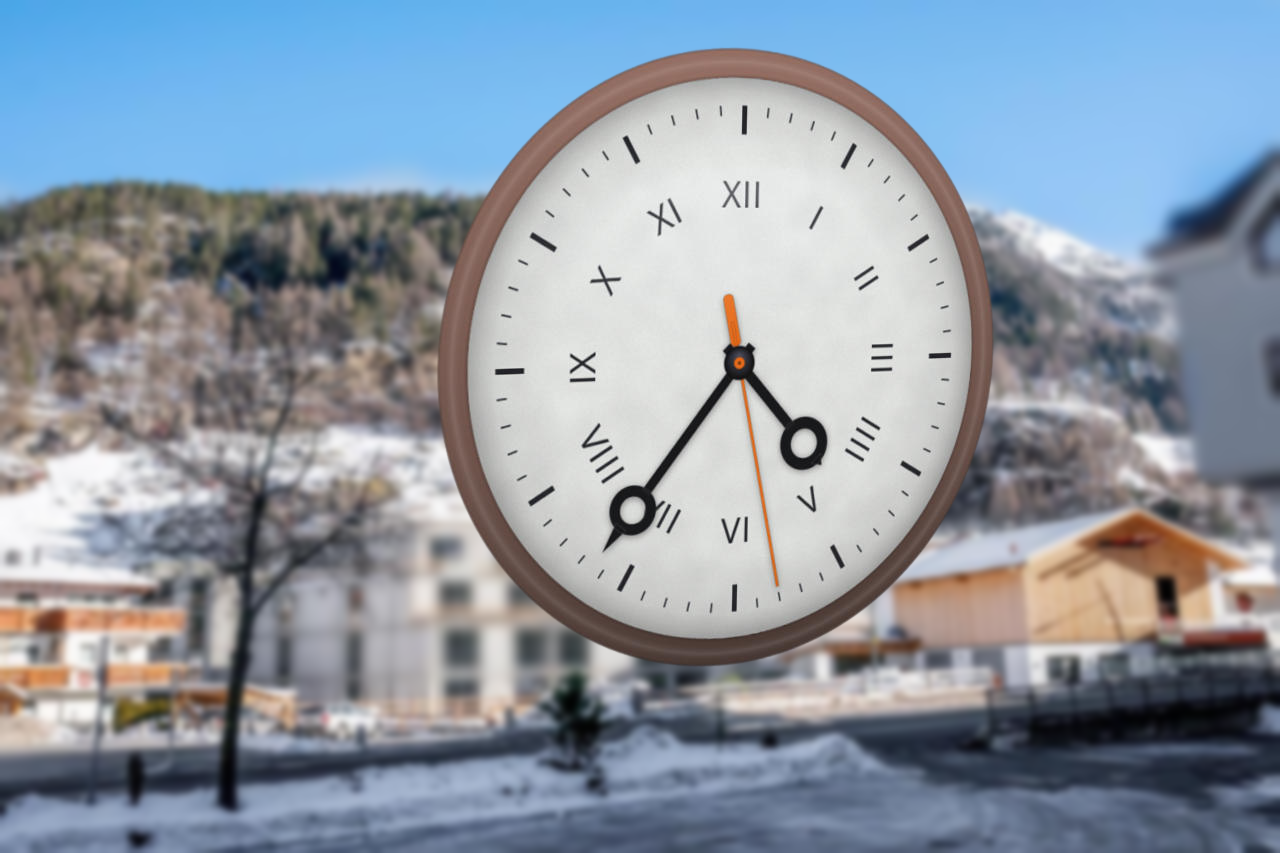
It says 4 h 36 min 28 s
